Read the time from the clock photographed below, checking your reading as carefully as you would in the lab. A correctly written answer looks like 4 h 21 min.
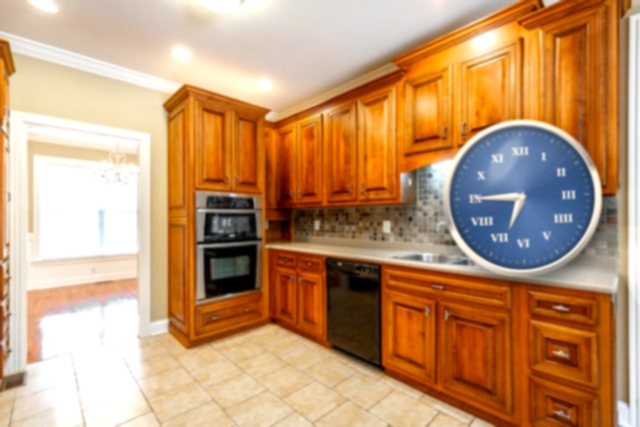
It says 6 h 45 min
